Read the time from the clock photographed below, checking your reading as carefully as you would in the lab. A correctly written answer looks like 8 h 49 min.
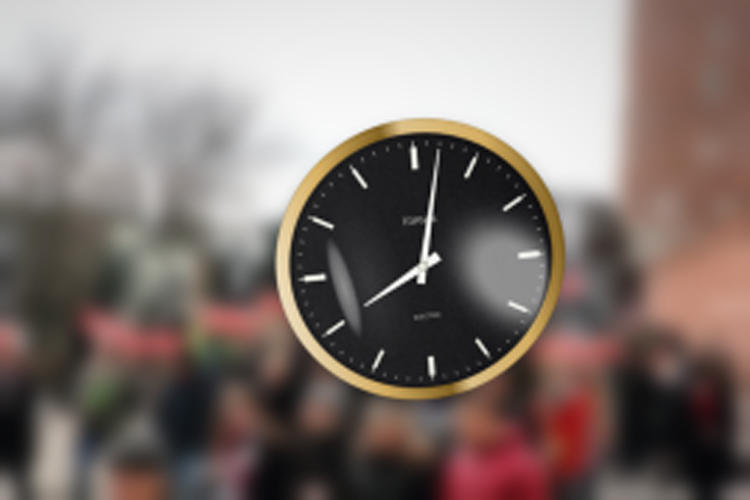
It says 8 h 02 min
